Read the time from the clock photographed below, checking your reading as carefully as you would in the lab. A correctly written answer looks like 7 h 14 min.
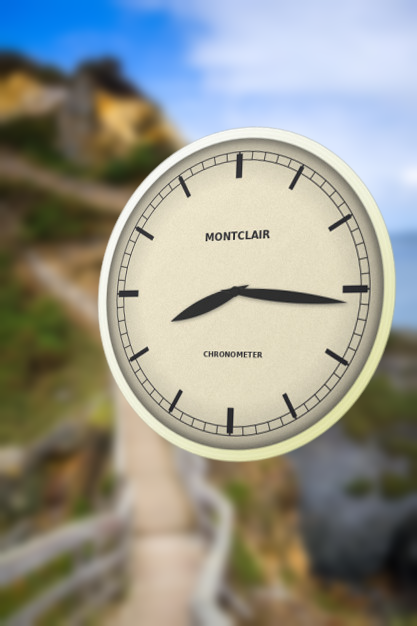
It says 8 h 16 min
